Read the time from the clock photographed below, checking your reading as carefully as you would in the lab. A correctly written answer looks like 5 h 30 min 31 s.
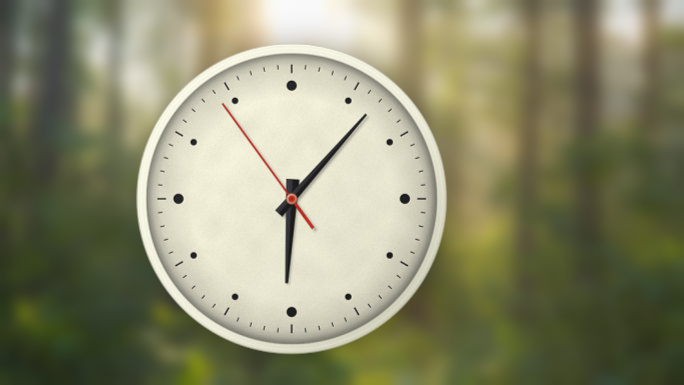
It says 6 h 06 min 54 s
